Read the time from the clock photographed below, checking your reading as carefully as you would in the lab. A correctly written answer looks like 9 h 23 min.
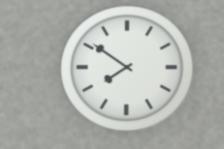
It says 7 h 51 min
